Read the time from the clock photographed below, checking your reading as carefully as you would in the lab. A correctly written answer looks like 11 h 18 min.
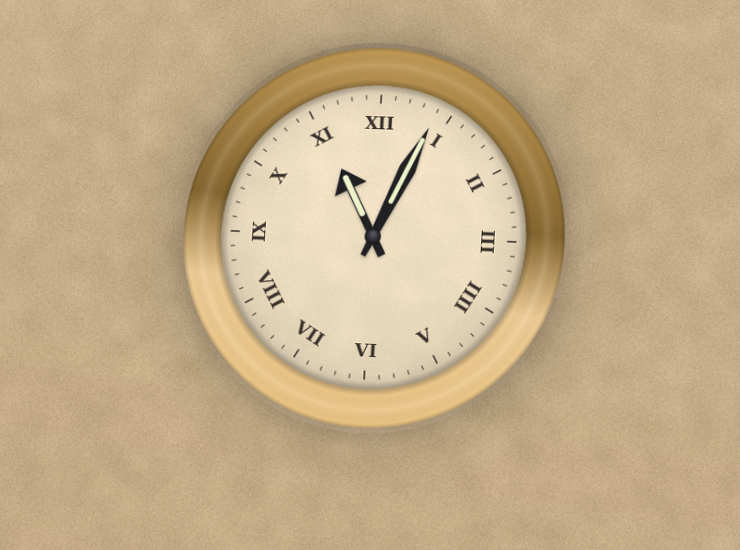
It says 11 h 04 min
